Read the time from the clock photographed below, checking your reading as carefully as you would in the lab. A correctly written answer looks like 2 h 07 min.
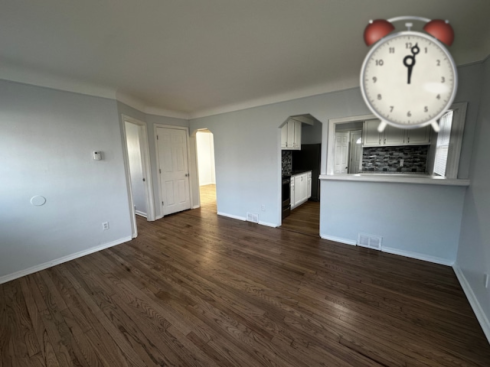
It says 12 h 02 min
